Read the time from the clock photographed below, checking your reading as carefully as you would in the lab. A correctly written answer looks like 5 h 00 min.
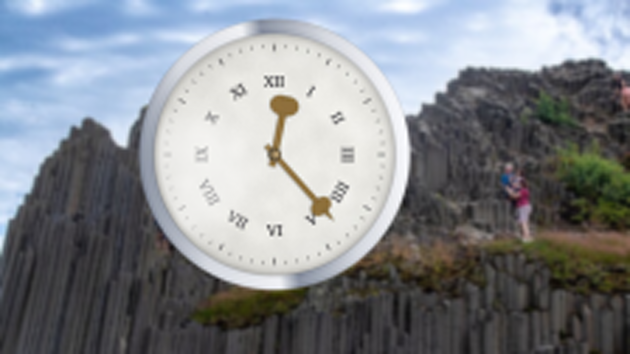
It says 12 h 23 min
